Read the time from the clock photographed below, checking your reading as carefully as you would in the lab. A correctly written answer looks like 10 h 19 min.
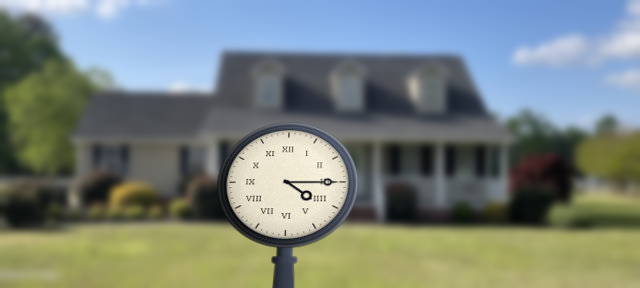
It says 4 h 15 min
